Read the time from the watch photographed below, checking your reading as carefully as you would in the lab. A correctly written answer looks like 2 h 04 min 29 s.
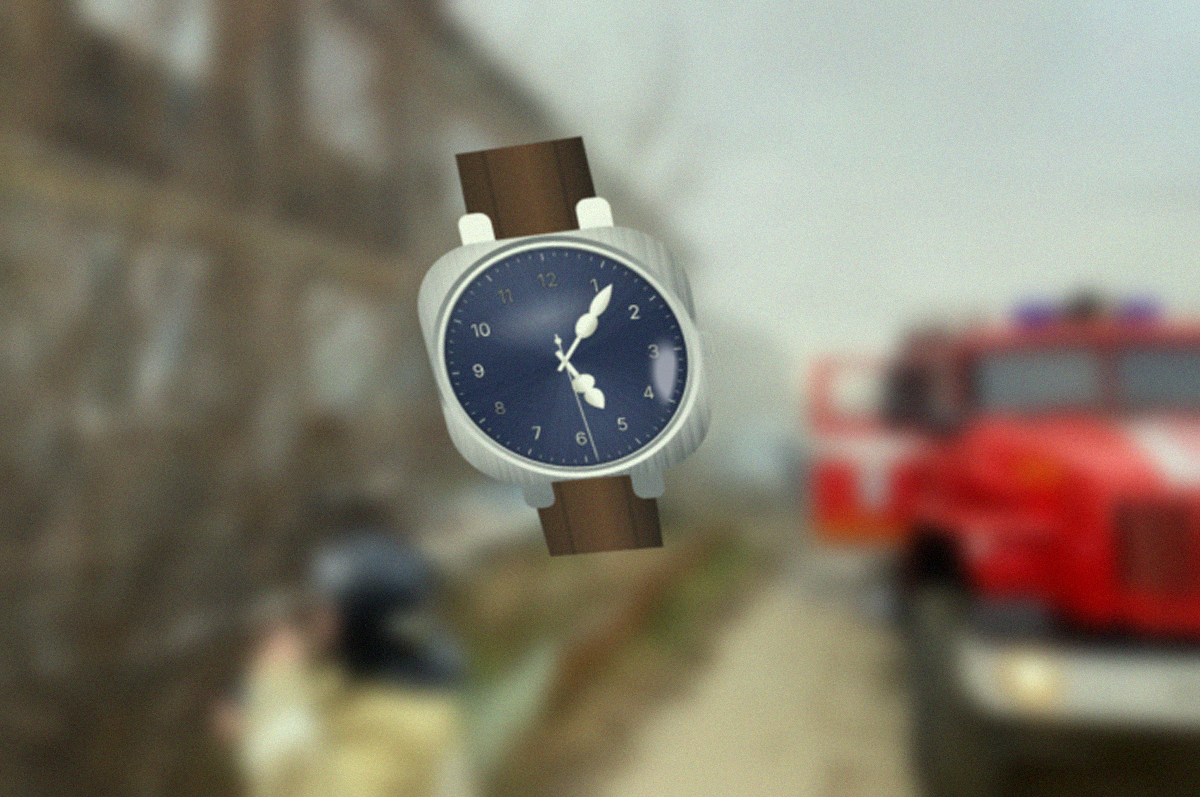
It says 5 h 06 min 29 s
